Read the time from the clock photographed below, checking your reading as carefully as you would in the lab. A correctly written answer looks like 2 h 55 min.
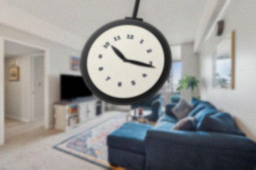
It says 10 h 16 min
